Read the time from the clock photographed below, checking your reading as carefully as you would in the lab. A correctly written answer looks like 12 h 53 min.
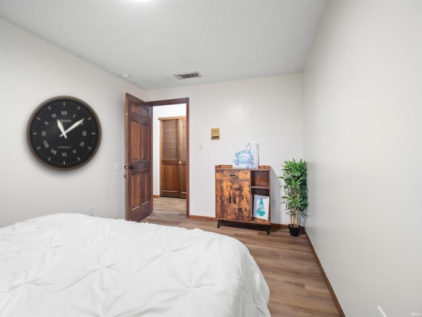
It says 11 h 09 min
